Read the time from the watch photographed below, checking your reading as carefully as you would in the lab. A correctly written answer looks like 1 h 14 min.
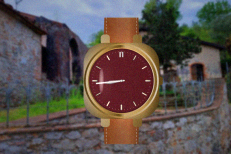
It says 8 h 44 min
